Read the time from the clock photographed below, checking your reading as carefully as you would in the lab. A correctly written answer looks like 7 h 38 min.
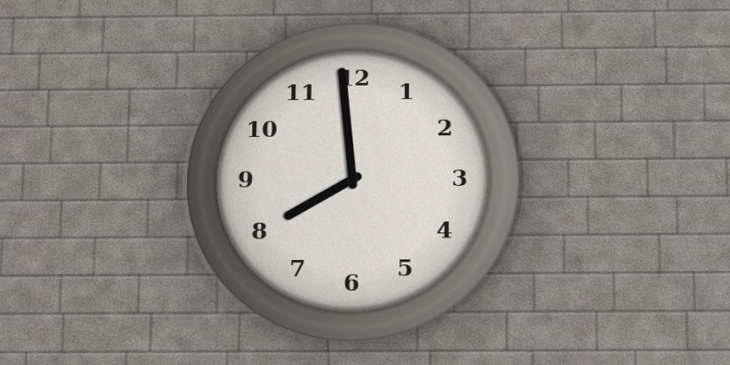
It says 7 h 59 min
